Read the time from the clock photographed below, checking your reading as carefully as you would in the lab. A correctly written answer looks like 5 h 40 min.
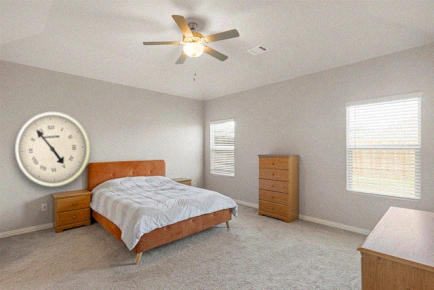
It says 4 h 54 min
